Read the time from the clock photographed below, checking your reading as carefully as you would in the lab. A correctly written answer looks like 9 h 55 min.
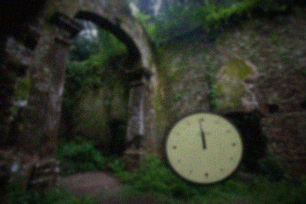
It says 11 h 59 min
